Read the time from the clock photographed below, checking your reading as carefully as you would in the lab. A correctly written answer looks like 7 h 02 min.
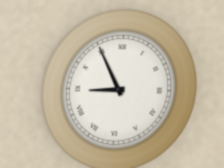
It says 8 h 55 min
